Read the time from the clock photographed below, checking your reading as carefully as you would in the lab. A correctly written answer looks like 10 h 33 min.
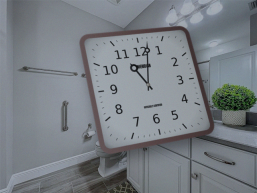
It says 11 h 02 min
